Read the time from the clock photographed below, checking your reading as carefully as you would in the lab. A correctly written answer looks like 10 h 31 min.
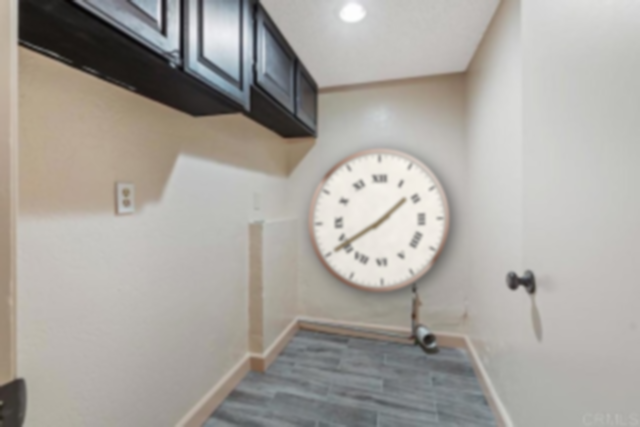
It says 1 h 40 min
